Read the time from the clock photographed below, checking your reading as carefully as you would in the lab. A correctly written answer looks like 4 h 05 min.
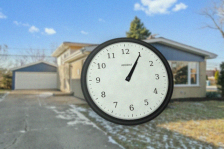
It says 1 h 05 min
